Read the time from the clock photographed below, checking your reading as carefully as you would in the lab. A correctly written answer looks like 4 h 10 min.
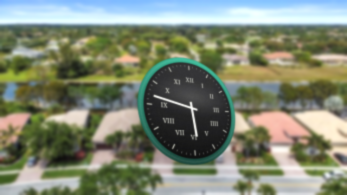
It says 5 h 47 min
